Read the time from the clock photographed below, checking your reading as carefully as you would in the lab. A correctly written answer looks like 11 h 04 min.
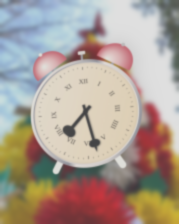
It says 7 h 28 min
